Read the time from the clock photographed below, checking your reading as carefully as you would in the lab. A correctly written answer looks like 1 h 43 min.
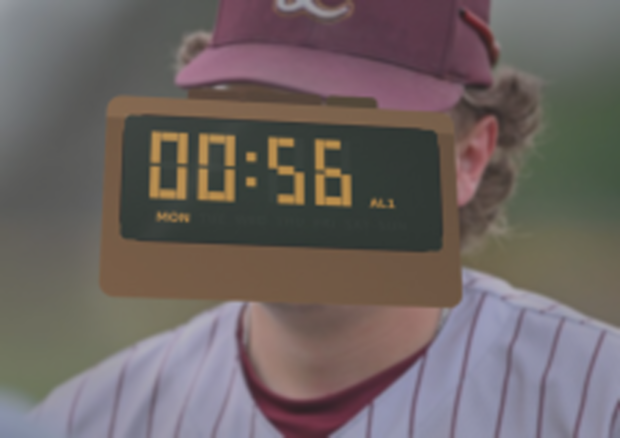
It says 0 h 56 min
